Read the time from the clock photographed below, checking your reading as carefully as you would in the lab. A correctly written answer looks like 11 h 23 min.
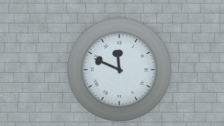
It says 11 h 49 min
